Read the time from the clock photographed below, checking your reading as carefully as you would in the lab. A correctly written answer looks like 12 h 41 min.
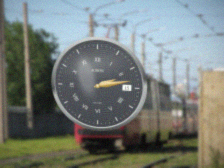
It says 2 h 13 min
